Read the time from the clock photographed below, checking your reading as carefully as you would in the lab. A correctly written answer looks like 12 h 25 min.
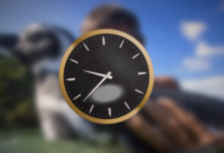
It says 9 h 38 min
